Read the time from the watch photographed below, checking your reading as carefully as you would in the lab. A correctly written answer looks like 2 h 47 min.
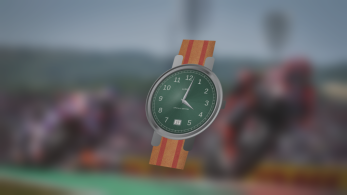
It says 4 h 02 min
